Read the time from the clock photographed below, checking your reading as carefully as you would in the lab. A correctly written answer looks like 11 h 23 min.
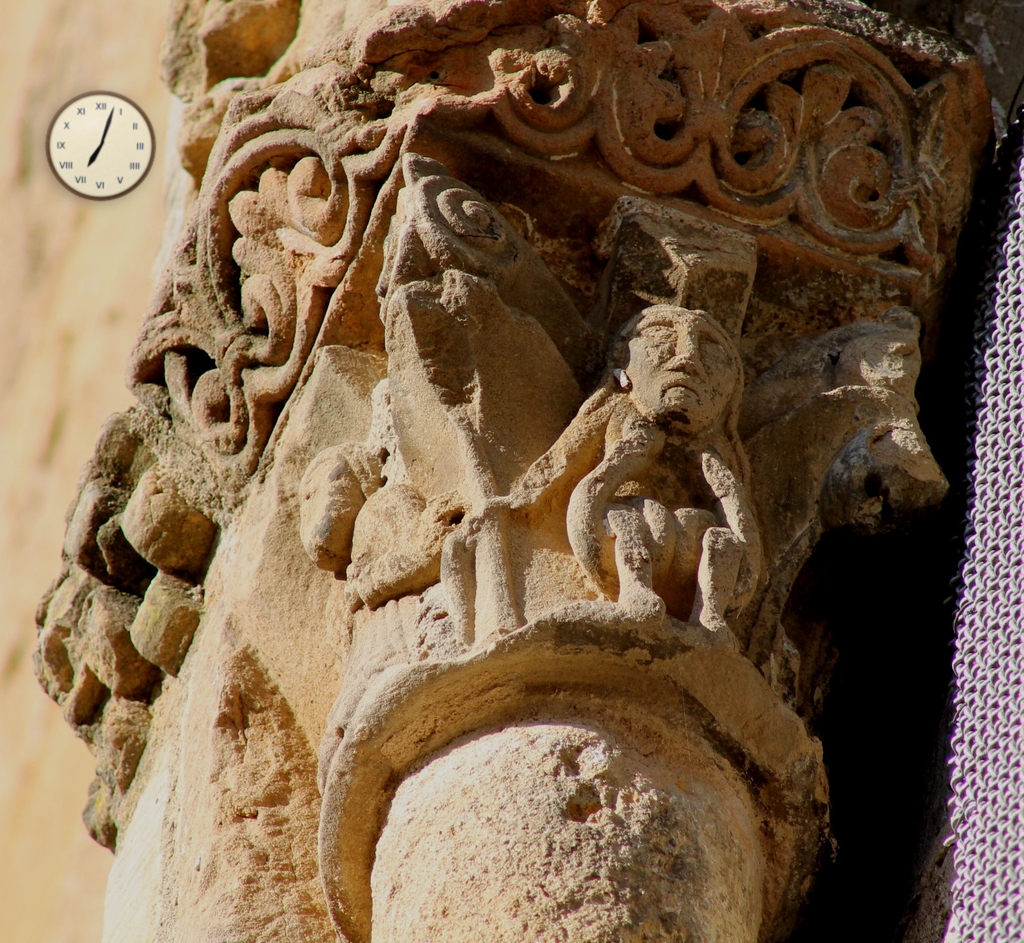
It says 7 h 03 min
